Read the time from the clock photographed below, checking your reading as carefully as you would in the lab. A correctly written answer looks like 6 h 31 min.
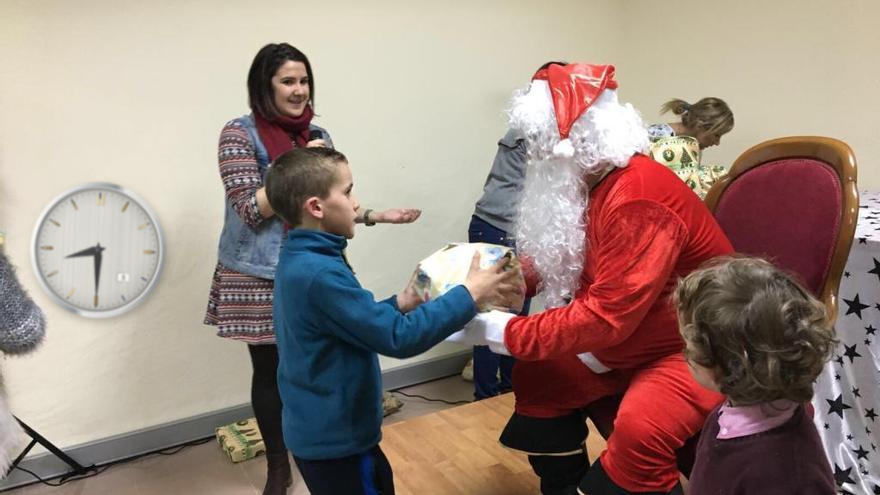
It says 8 h 30 min
